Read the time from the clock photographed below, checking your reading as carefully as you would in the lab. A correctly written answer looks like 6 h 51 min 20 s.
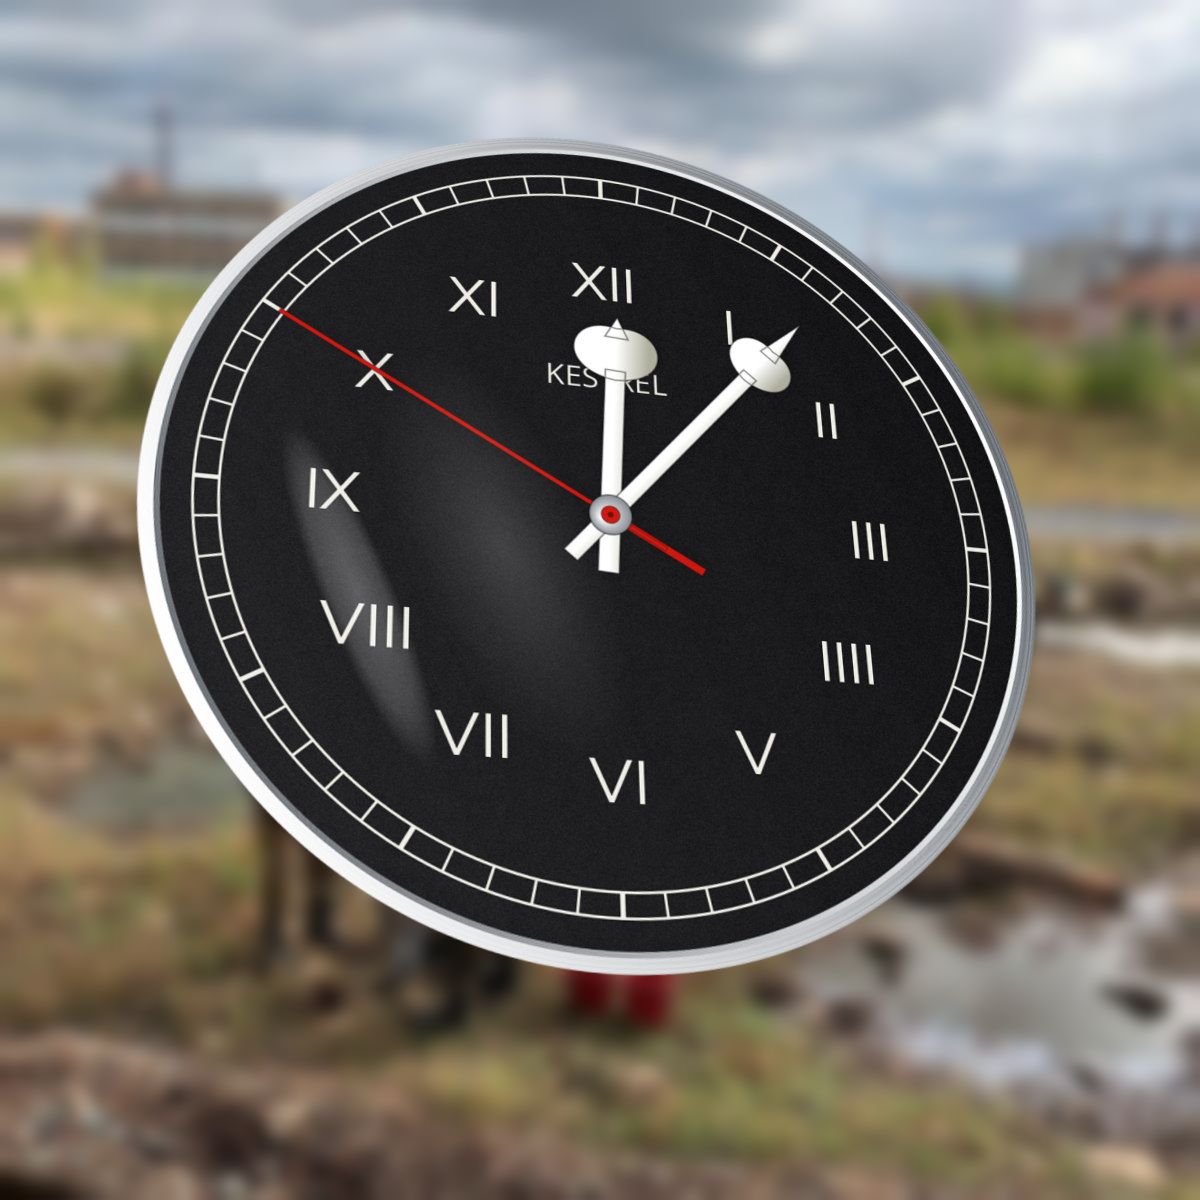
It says 12 h 06 min 50 s
